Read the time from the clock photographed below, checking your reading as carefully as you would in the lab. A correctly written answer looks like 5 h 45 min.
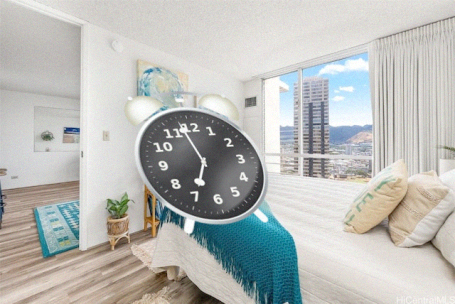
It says 6 h 58 min
